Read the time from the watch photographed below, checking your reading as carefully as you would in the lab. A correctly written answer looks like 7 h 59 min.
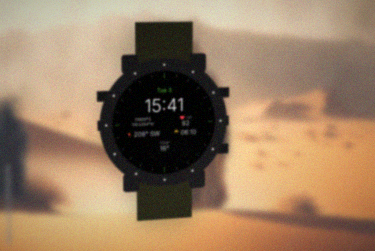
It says 15 h 41 min
